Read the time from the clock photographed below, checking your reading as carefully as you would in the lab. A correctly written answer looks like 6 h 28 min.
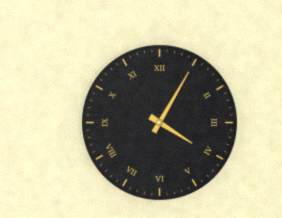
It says 4 h 05 min
